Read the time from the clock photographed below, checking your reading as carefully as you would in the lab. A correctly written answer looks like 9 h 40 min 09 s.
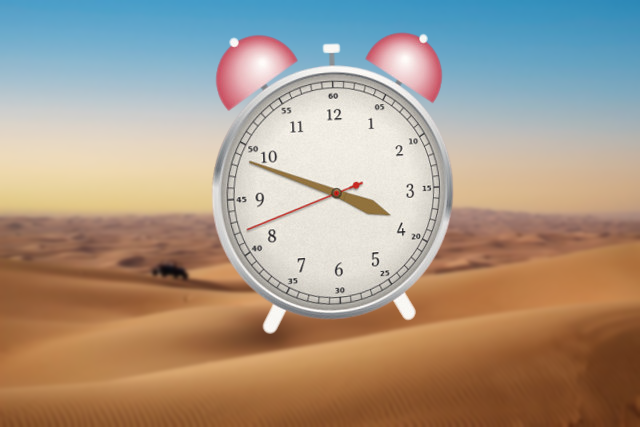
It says 3 h 48 min 42 s
